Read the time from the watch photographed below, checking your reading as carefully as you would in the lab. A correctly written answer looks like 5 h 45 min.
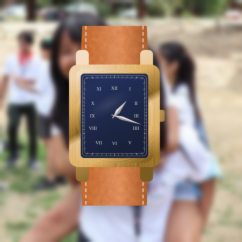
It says 1 h 18 min
